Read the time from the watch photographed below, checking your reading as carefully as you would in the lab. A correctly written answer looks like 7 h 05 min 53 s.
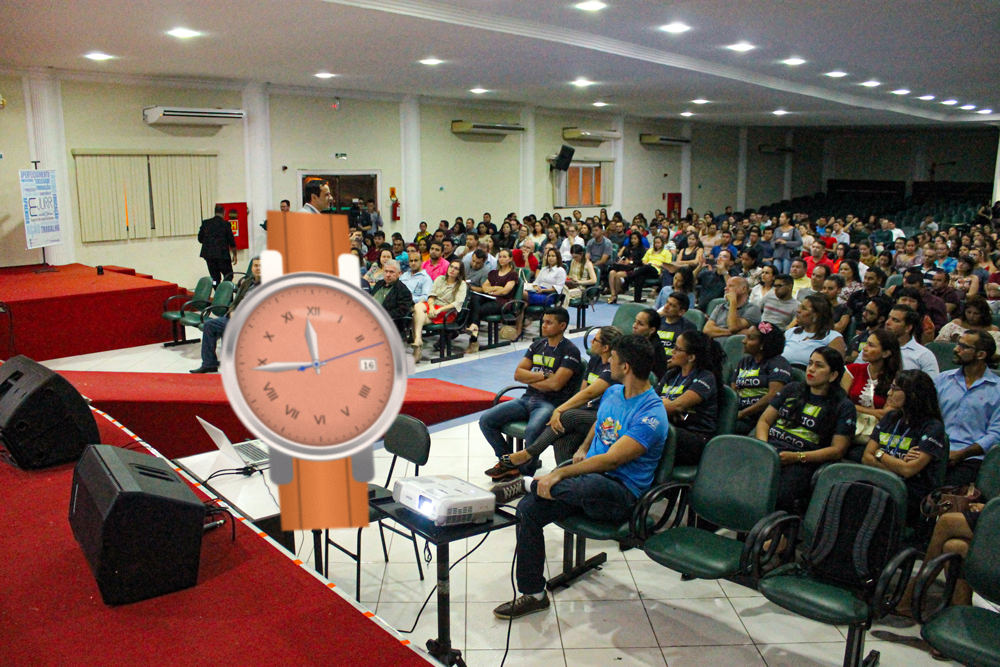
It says 11 h 44 min 12 s
